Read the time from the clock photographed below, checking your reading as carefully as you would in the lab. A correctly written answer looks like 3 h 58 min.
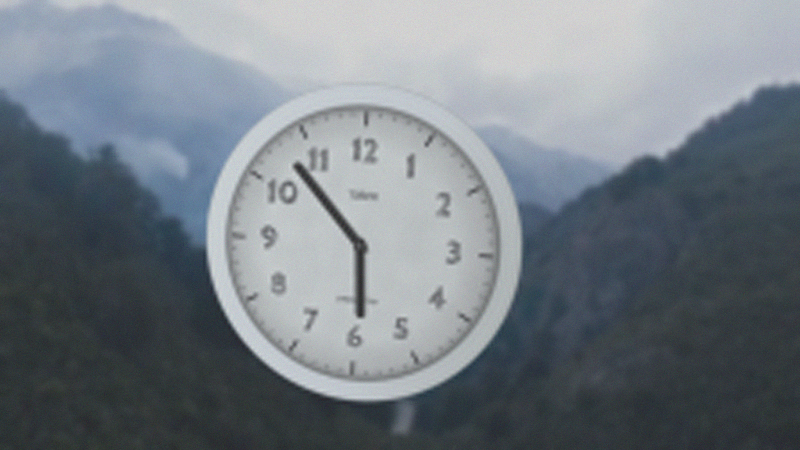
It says 5 h 53 min
